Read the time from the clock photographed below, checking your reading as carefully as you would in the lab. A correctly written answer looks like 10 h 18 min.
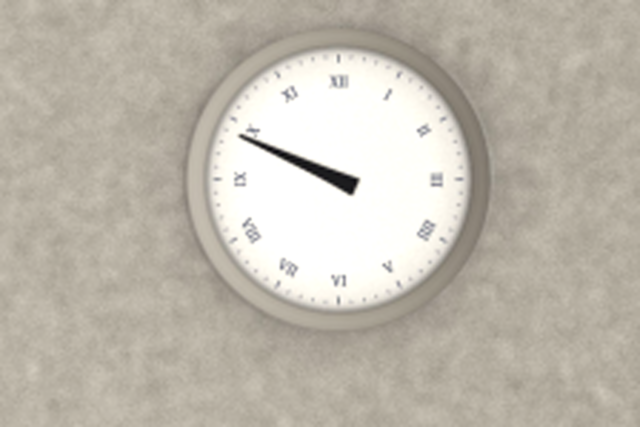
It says 9 h 49 min
